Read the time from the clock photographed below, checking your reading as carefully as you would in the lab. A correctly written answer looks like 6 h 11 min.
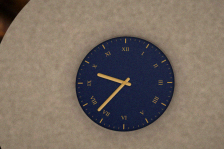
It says 9 h 37 min
